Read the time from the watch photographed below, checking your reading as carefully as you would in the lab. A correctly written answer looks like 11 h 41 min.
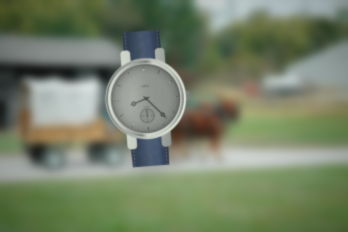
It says 8 h 23 min
